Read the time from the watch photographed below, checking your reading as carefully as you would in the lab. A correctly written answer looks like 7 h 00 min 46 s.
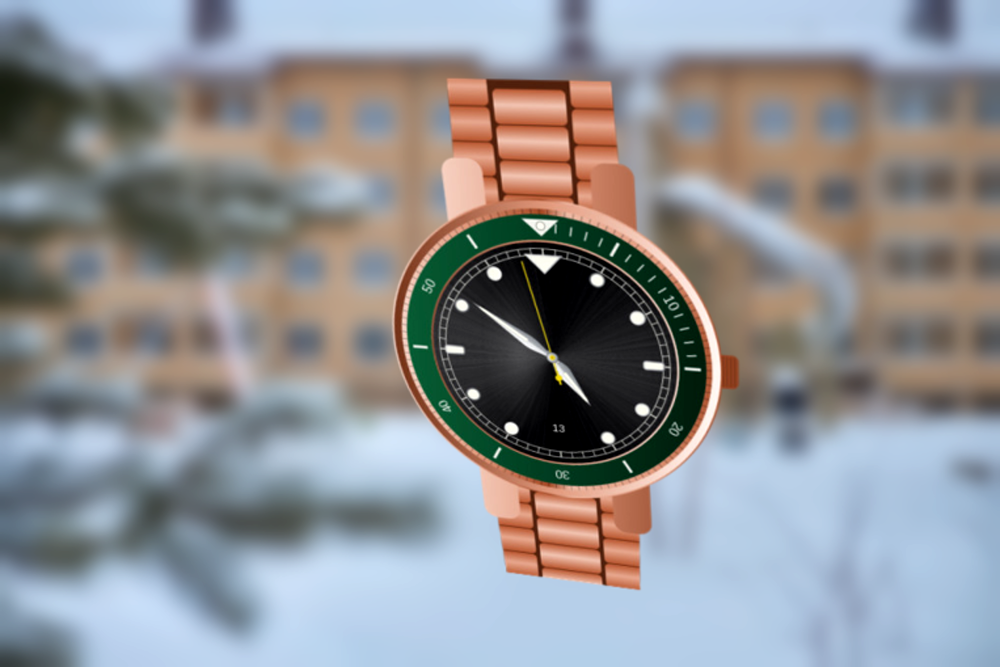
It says 4 h 50 min 58 s
